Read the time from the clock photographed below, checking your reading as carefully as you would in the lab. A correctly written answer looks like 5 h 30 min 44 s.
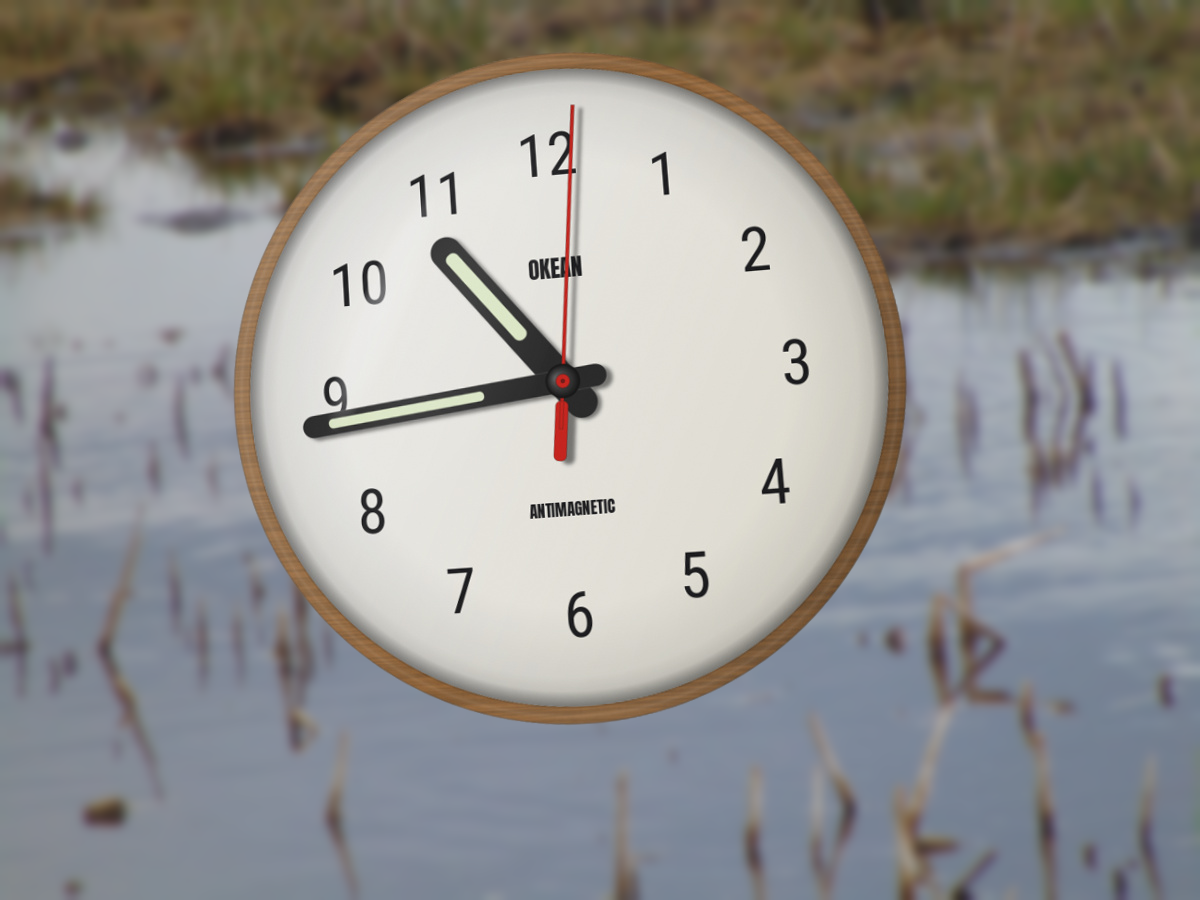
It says 10 h 44 min 01 s
